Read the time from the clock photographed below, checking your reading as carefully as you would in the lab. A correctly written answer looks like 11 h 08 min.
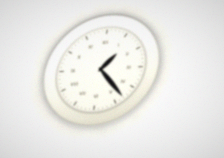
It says 1 h 23 min
